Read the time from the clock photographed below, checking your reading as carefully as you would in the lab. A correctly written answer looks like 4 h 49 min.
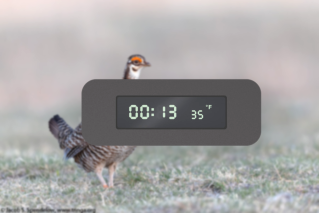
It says 0 h 13 min
